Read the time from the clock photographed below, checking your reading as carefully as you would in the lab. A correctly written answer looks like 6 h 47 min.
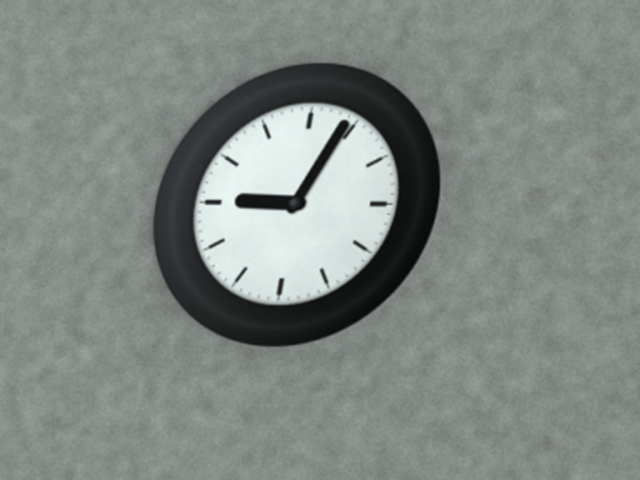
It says 9 h 04 min
